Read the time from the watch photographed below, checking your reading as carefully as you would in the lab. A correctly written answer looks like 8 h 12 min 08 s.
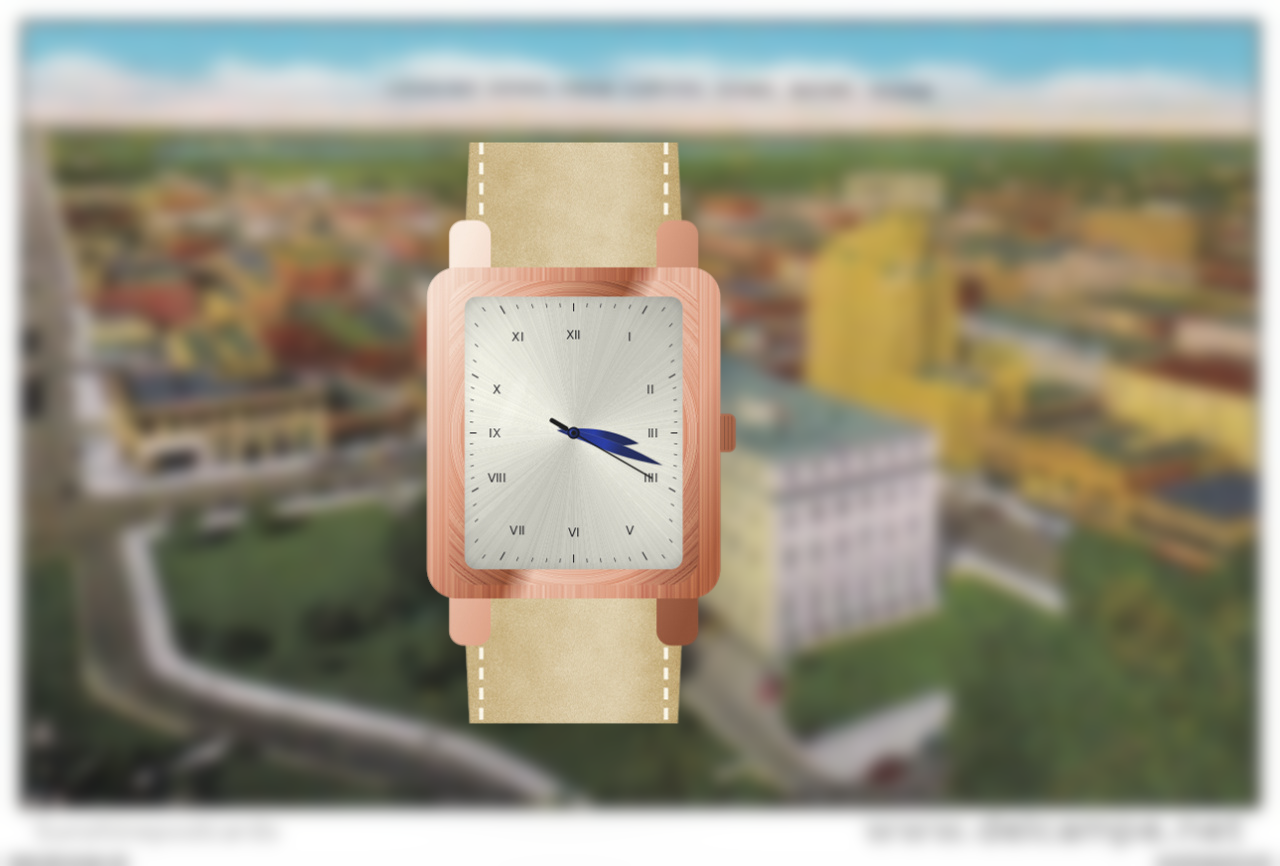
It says 3 h 18 min 20 s
